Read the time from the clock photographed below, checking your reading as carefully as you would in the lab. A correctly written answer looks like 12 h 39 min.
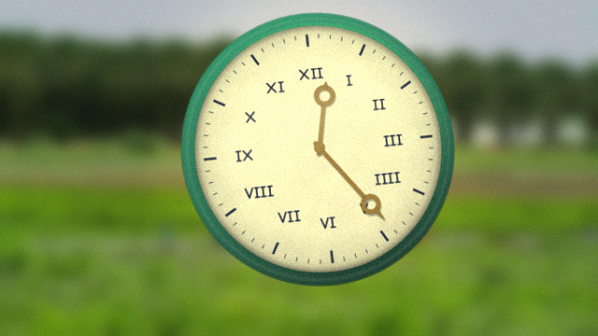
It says 12 h 24 min
